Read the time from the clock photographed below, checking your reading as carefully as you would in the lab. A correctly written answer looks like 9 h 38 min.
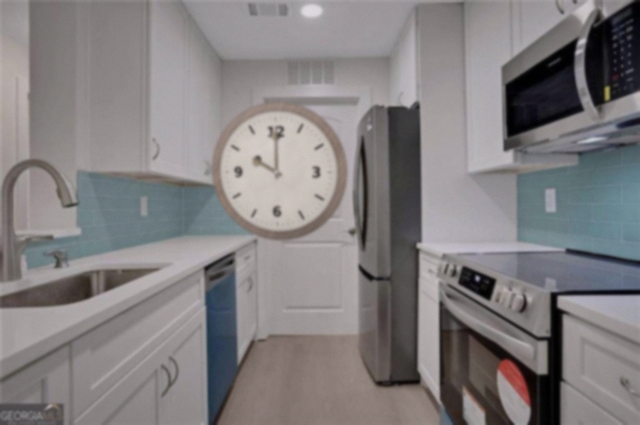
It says 10 h 00 min
